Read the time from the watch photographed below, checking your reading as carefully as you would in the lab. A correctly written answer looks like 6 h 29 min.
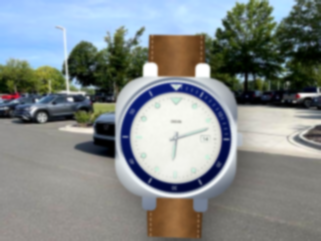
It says 6 h 12 min
